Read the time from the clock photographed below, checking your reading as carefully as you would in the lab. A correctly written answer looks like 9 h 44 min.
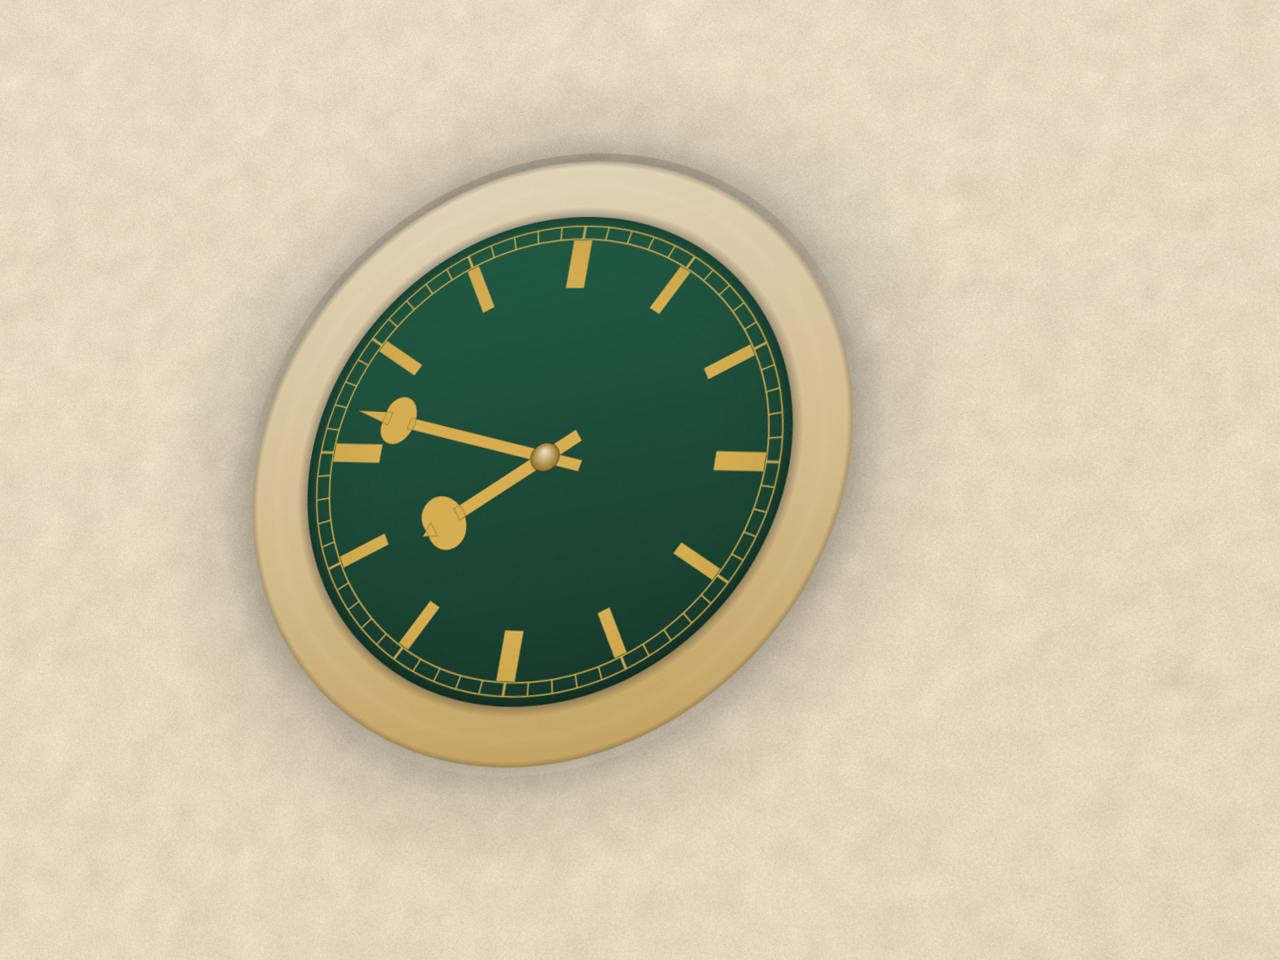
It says 7 h 47 min
